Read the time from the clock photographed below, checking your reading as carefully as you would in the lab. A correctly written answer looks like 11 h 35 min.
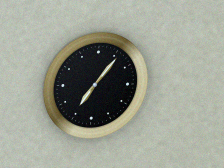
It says 7 h 06 min
